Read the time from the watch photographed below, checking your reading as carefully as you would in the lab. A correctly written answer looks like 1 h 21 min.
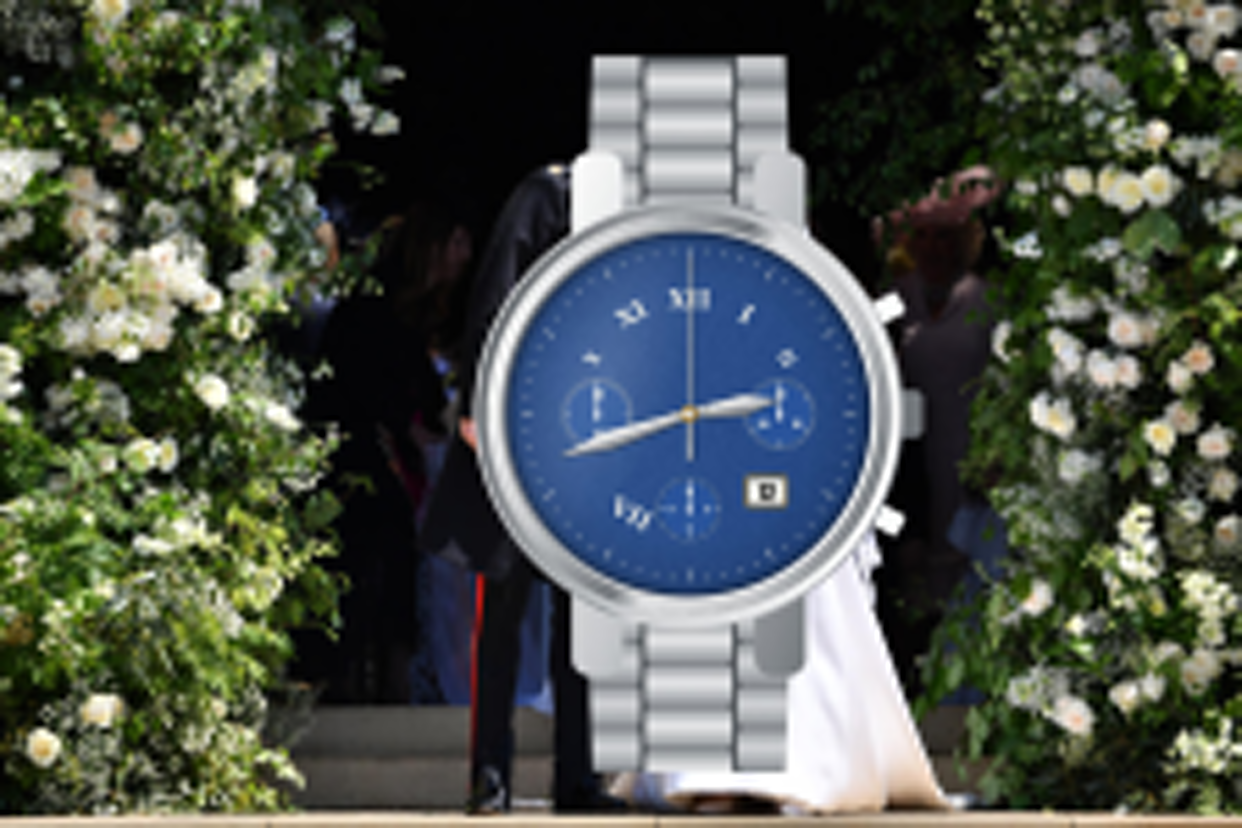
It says 2 h 42 min
